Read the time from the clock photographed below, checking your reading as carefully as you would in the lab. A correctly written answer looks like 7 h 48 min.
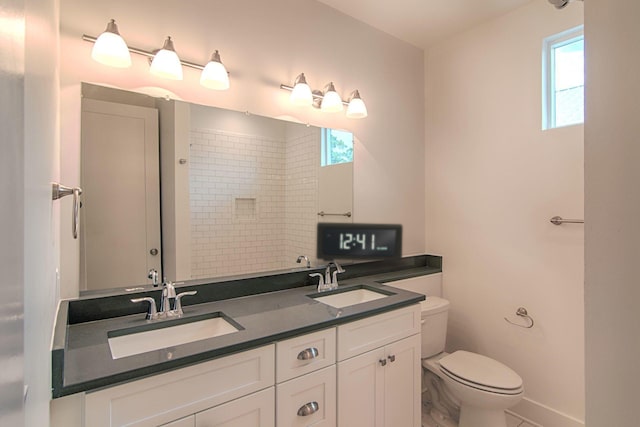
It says 12 h 41 min
